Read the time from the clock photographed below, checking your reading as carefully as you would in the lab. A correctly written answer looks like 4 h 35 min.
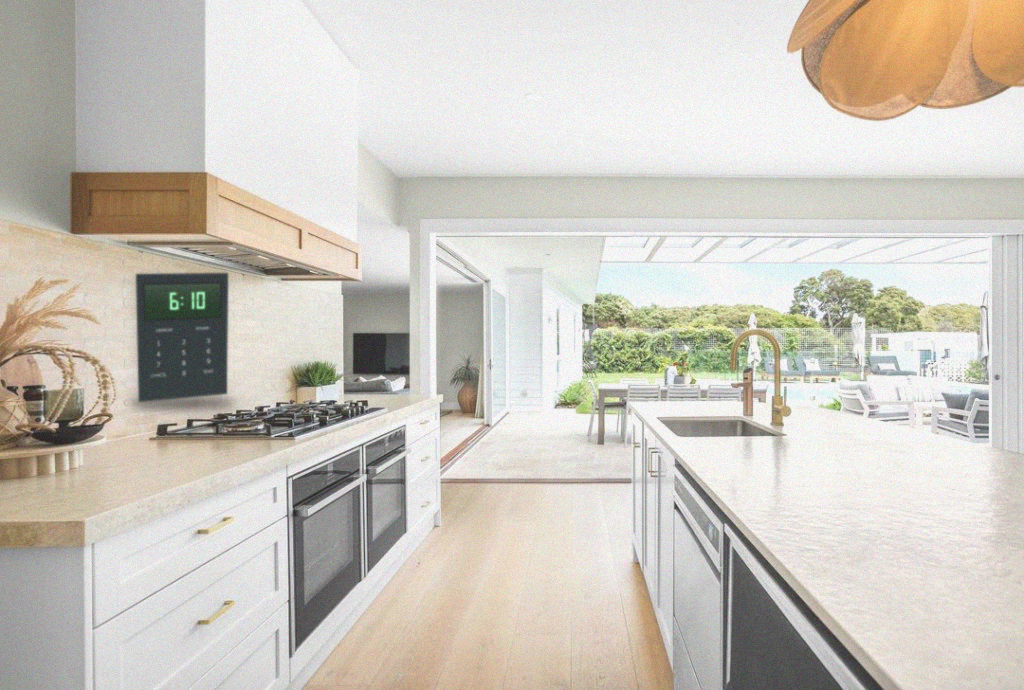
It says 6 h 10 min
